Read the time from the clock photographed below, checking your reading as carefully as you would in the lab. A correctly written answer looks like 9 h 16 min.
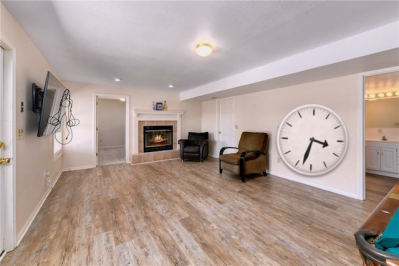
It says 3 h 33 min
